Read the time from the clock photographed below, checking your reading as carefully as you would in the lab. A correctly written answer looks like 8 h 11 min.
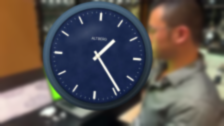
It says 1 h 24 min
